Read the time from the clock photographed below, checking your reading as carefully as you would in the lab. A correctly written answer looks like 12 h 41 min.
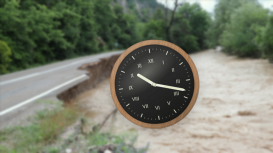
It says 10 h 18 min
